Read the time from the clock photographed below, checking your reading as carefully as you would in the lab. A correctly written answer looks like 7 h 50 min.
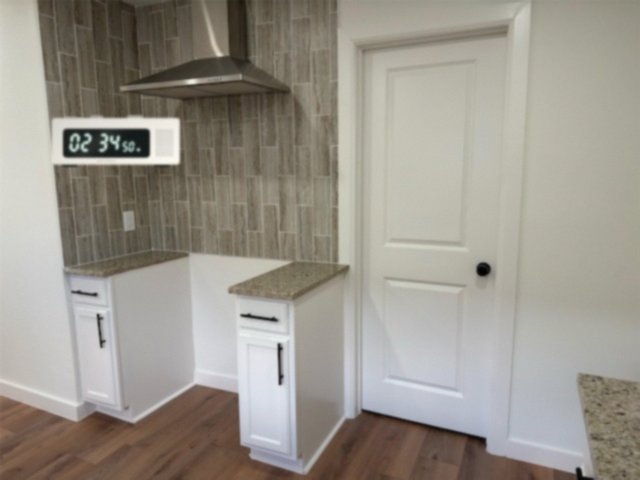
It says 2 h 34 min
